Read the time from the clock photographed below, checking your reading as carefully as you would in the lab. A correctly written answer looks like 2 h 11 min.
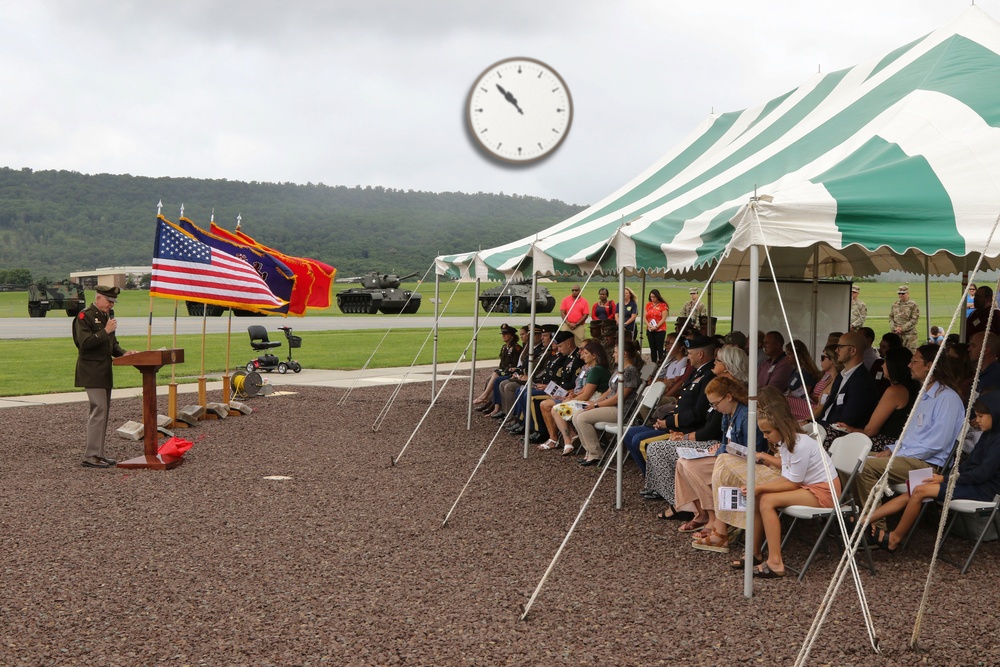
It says 10 h 53 min
